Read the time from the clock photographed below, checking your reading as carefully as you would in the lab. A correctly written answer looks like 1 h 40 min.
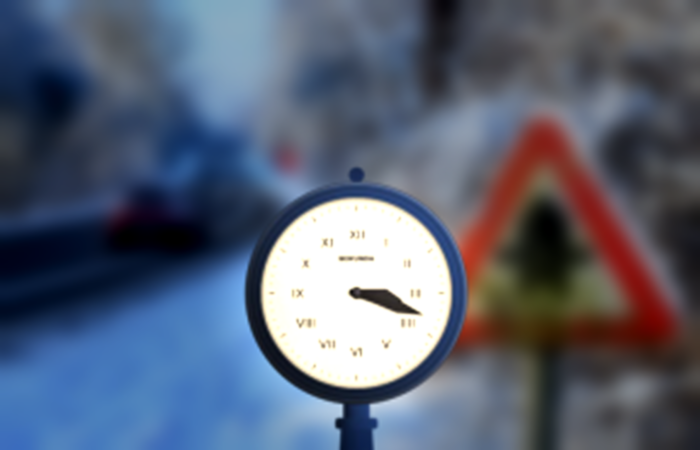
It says 3 h 18 min
